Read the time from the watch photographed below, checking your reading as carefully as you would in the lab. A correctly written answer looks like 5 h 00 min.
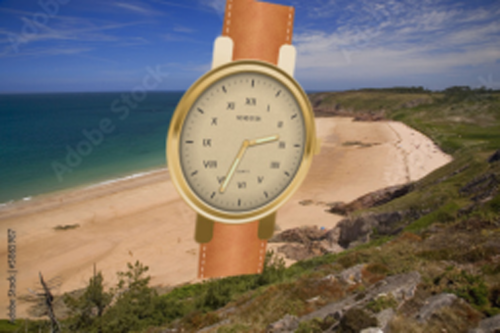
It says 2 h 34 min
